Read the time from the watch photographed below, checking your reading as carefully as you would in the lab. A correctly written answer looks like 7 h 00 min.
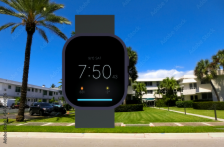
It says 7 h 50 min
